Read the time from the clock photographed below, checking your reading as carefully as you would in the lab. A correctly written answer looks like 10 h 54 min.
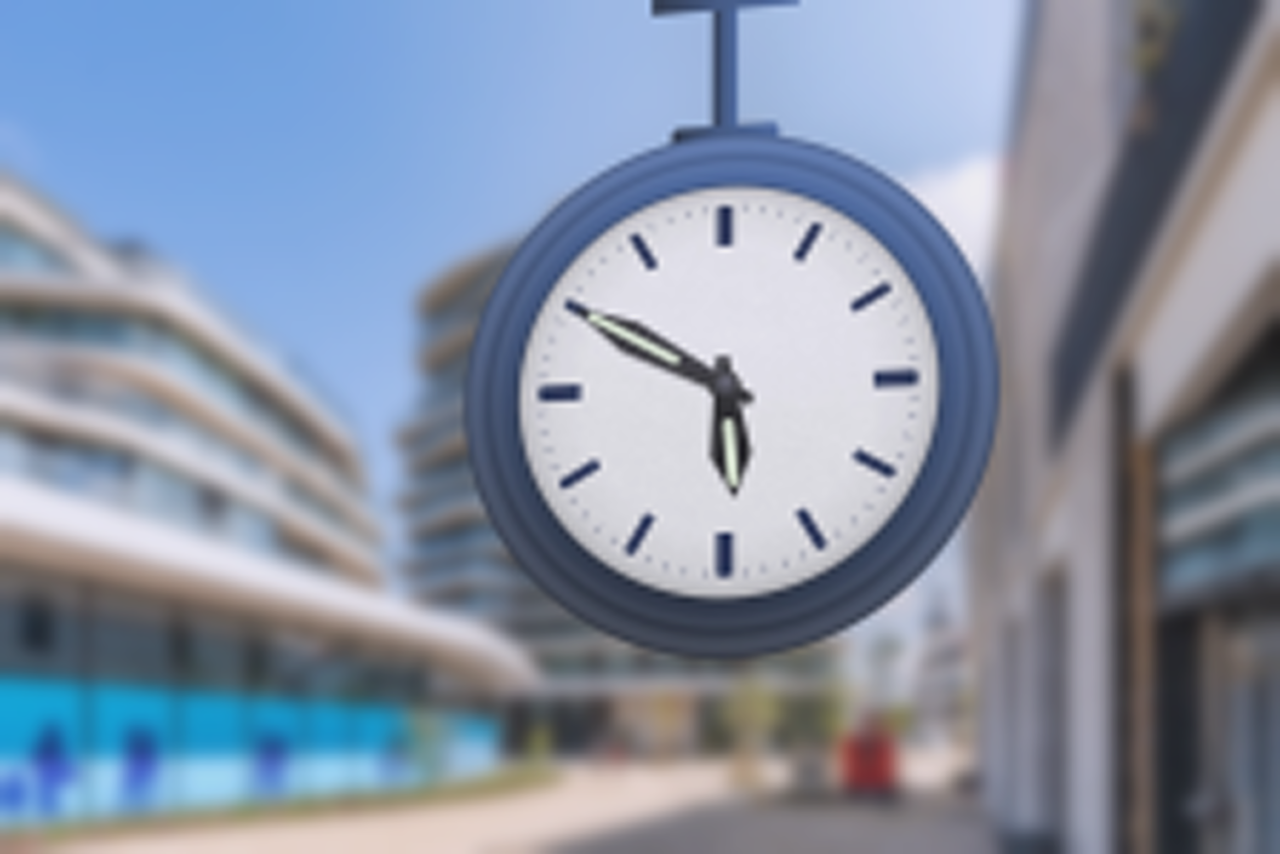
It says 5 h 50 min
